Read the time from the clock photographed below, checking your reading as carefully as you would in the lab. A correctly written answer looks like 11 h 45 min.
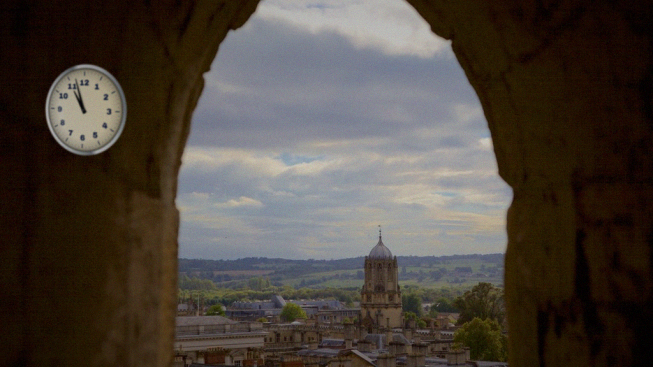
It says 10 h 57 min
